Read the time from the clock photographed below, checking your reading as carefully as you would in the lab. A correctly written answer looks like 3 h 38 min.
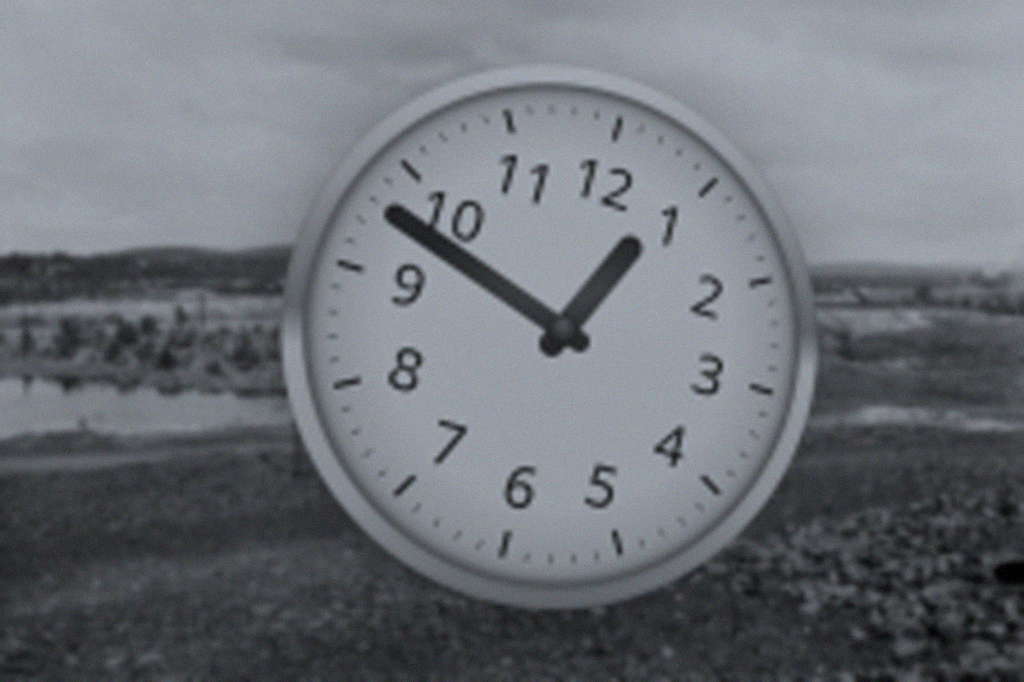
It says 12 h 48 min
